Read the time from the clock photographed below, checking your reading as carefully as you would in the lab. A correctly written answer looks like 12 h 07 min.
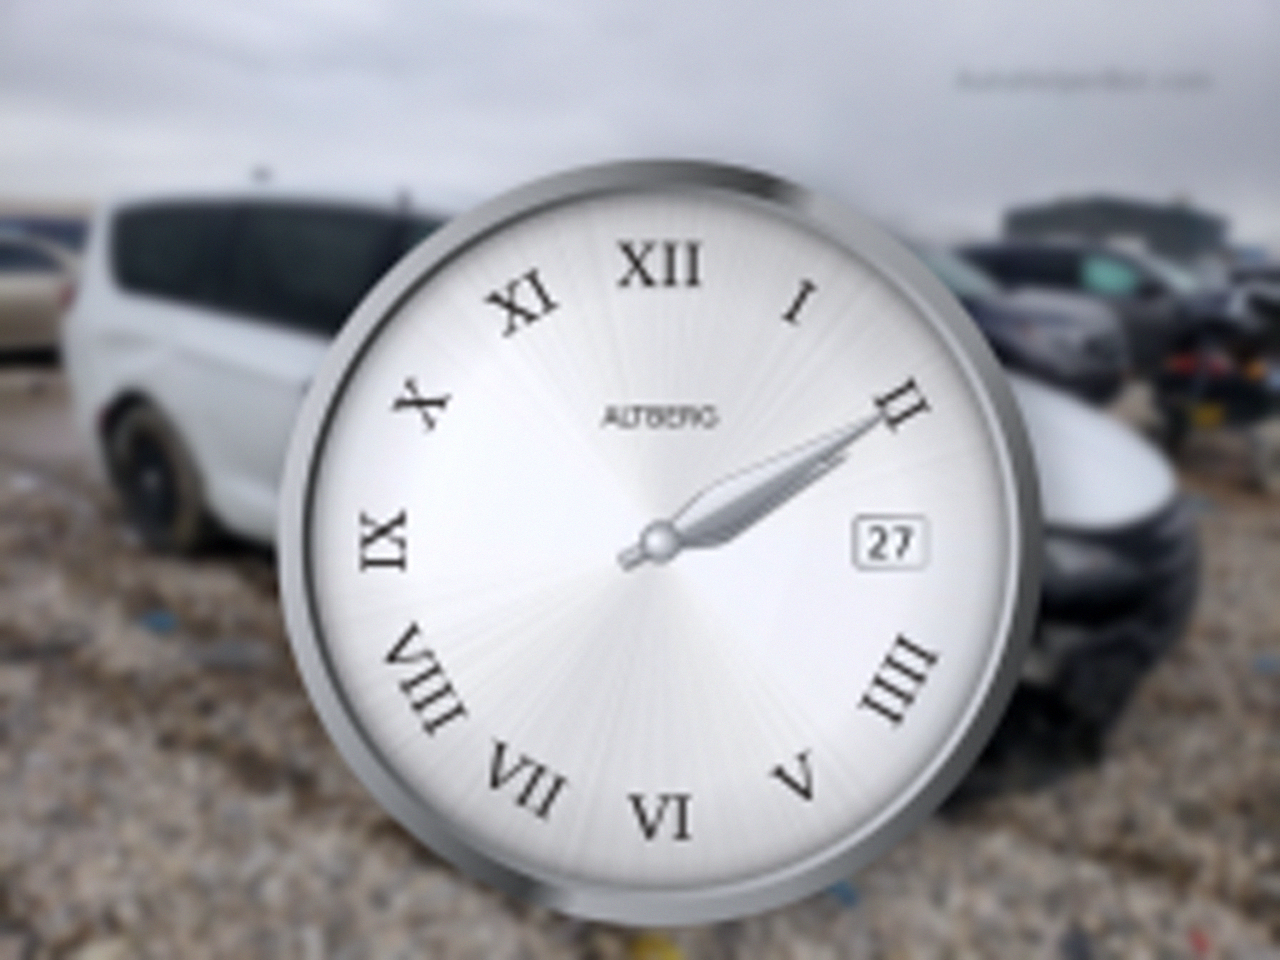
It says 2 h 10 min
